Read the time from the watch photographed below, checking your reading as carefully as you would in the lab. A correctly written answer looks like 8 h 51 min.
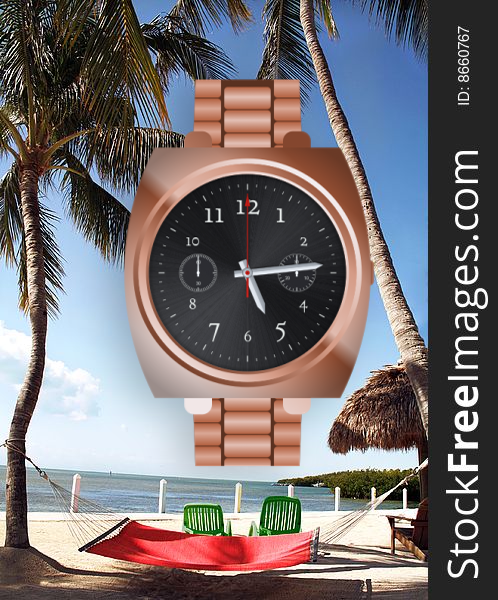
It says 5 h 14 min
